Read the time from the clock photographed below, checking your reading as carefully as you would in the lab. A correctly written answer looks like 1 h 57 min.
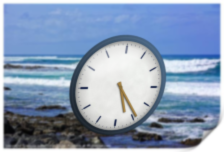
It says 5 h 24 min
